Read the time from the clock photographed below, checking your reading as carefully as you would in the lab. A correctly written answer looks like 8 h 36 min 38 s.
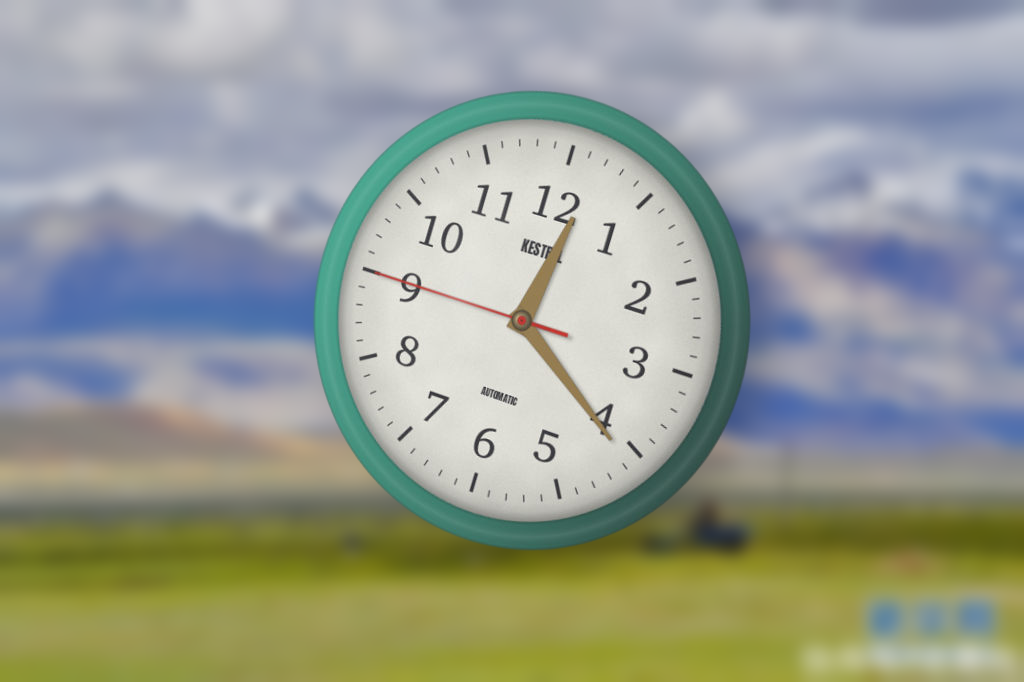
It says 12 h 20 min 45 s
